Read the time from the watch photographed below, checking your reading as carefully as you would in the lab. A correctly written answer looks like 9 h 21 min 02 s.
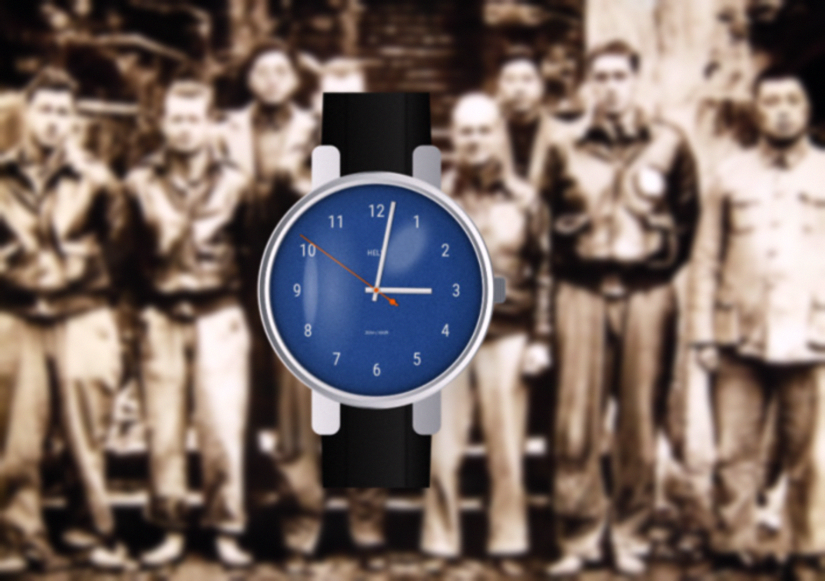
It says 3 h 01 min 51 s
